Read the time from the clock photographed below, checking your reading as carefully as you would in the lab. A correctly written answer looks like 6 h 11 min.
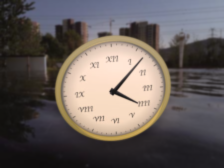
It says 4 h 07 min
